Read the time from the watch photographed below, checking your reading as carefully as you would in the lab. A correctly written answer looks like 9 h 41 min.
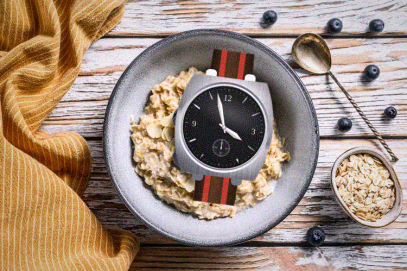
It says 3 h 57 min
